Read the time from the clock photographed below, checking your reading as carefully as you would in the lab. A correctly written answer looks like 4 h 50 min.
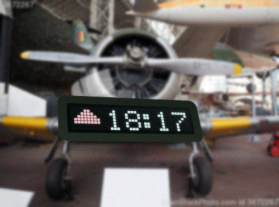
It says 18 h 17 min
